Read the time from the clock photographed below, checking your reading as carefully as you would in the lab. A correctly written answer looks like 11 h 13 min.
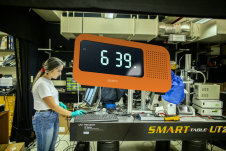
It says 6 h 39 min
